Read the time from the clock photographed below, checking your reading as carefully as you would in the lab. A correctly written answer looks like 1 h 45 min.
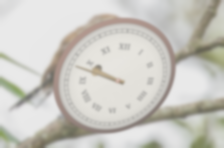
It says 9 h 48 min
